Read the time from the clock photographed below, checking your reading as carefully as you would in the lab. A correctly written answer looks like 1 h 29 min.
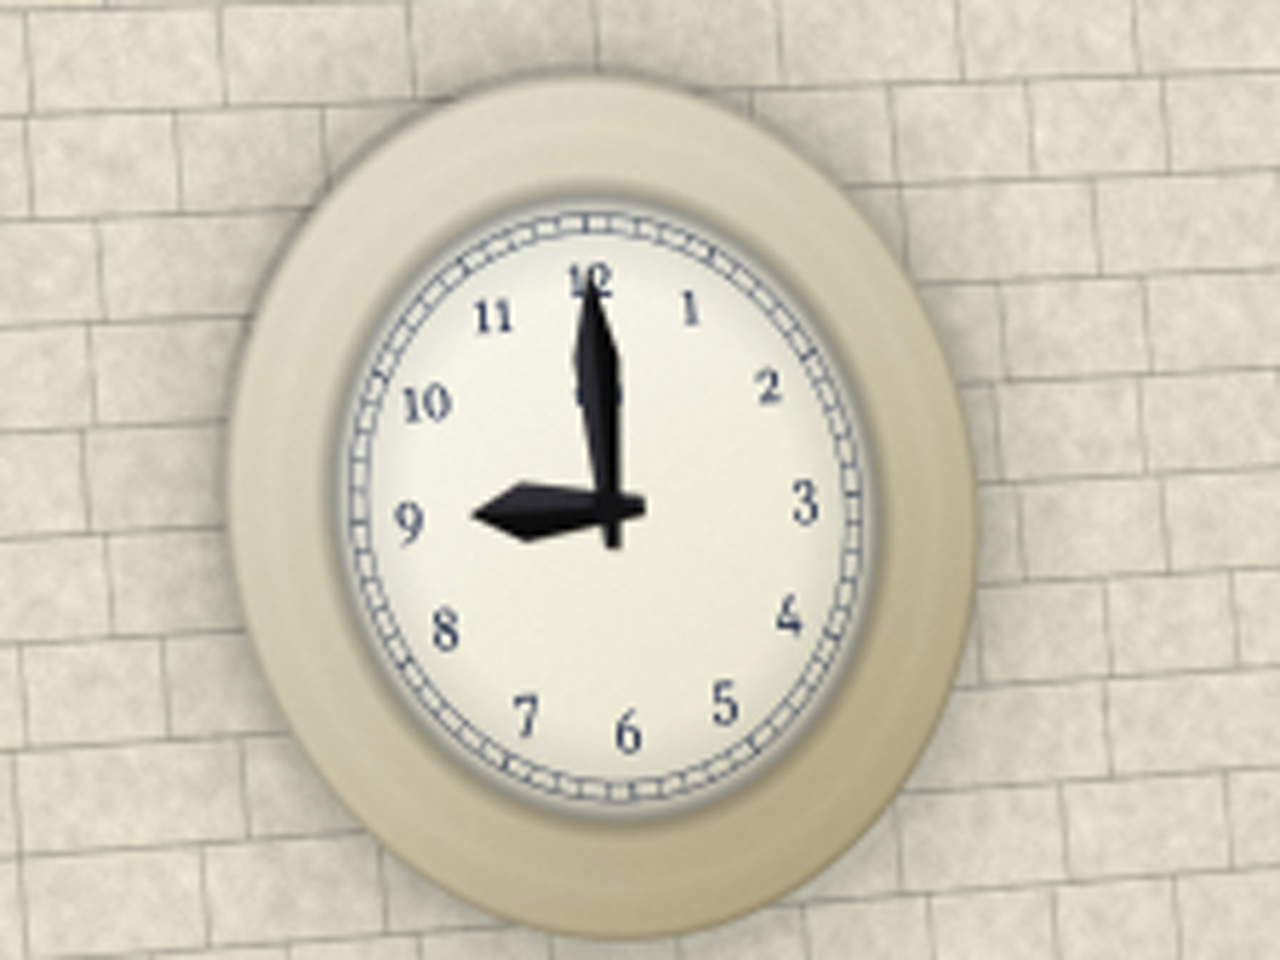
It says 9 h 00 min
